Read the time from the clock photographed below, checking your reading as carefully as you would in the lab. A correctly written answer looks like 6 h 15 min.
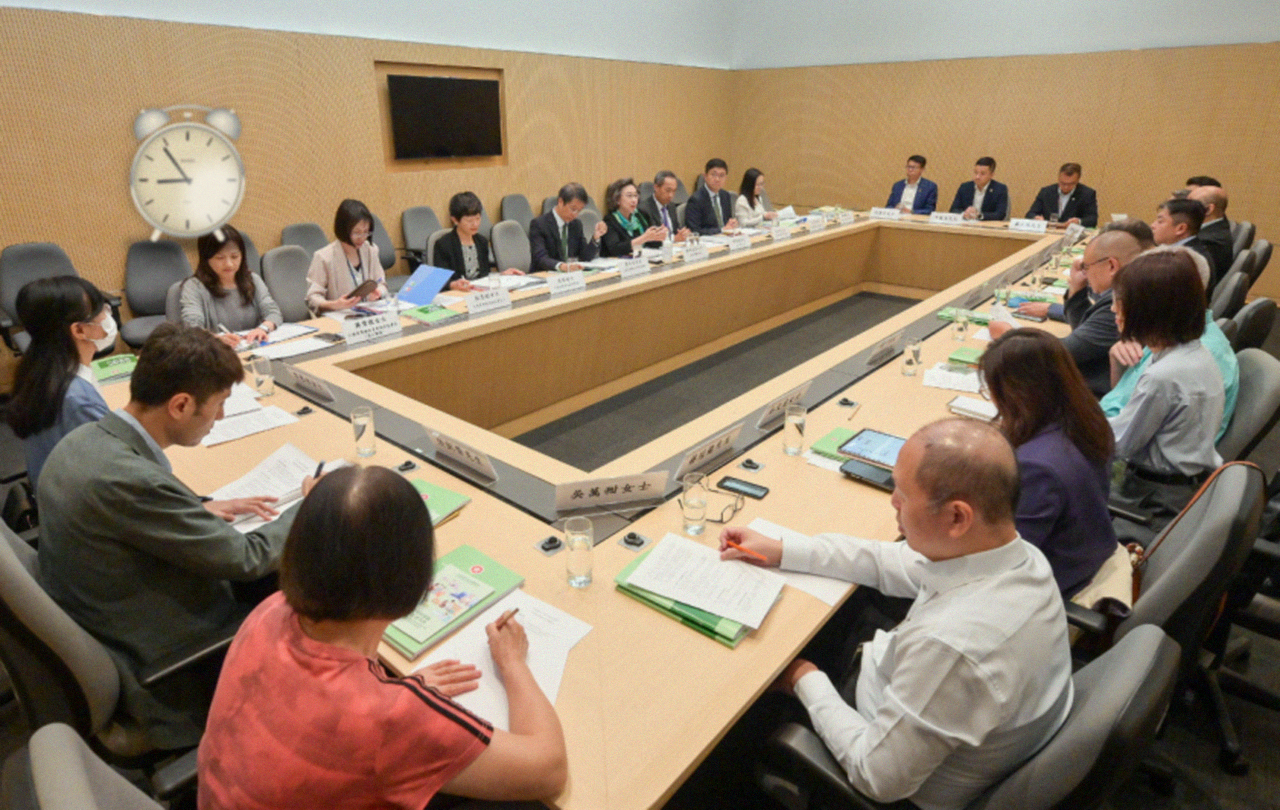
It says 8 h 54 min
